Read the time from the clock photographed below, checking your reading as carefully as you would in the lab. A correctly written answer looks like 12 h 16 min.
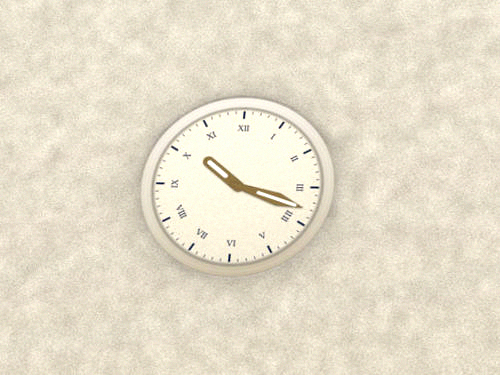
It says 10 h 18 min
